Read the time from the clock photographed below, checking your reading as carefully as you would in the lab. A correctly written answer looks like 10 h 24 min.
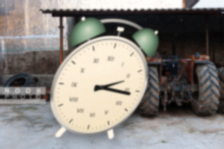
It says 2 h 16 min
